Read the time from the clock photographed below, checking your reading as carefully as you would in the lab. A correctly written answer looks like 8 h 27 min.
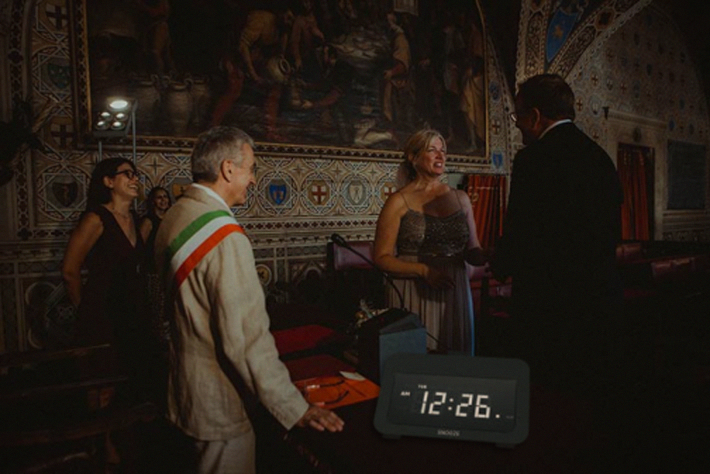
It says 12 h 26 min
